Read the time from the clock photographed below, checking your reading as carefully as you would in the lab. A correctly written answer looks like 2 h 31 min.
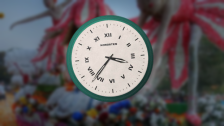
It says 3 h 37 min
